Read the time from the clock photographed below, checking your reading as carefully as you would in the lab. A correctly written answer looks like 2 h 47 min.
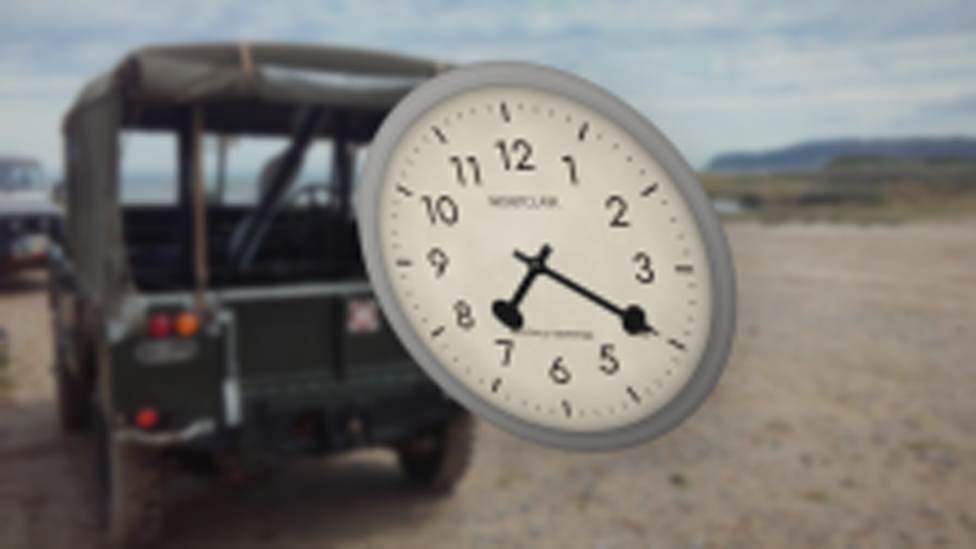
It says 7 h 20 min
